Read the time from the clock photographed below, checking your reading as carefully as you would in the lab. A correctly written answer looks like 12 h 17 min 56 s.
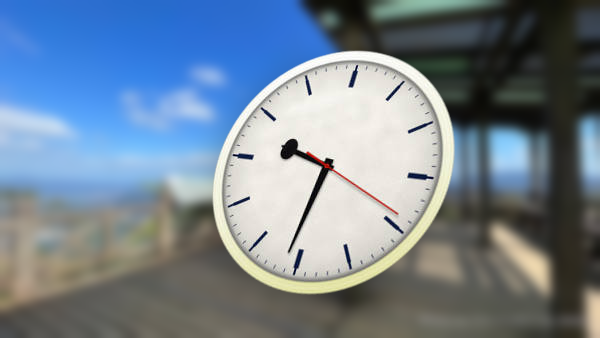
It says 9 h 31 min 19 s
